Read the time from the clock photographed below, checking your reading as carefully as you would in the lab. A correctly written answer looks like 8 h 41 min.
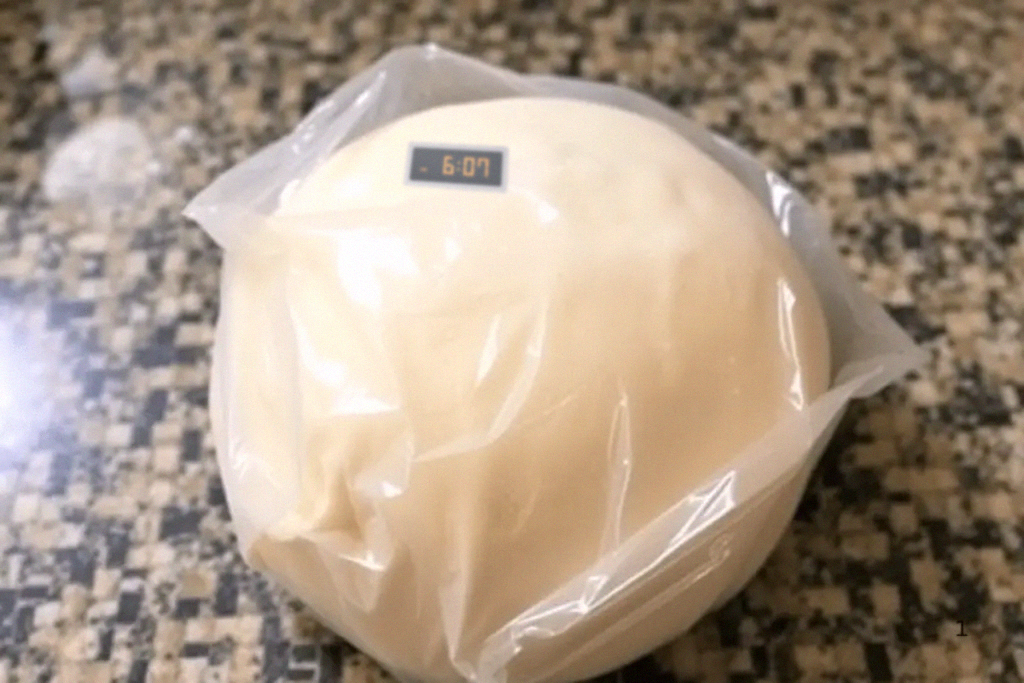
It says 6 h 07 min
